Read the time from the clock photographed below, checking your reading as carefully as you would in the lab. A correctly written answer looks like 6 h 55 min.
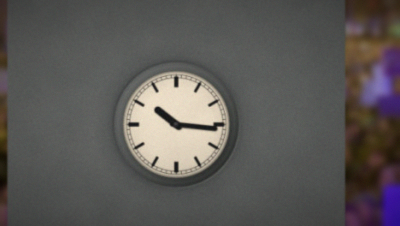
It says 10 h 16 min
